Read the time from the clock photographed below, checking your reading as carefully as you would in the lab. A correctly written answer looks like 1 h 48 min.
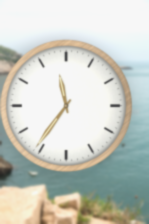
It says 11 h 36 min
